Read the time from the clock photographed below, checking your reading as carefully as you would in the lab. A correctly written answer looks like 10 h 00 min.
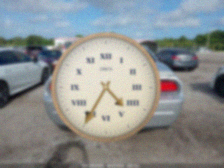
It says 4 h 35 min
